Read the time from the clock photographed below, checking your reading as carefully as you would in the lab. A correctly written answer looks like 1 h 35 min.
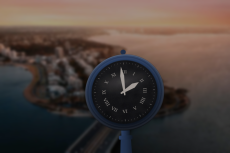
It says 1 h 59 min
